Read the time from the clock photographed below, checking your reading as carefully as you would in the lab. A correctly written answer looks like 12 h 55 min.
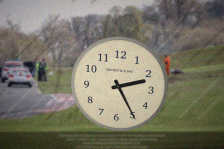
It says 2 h 25 min
